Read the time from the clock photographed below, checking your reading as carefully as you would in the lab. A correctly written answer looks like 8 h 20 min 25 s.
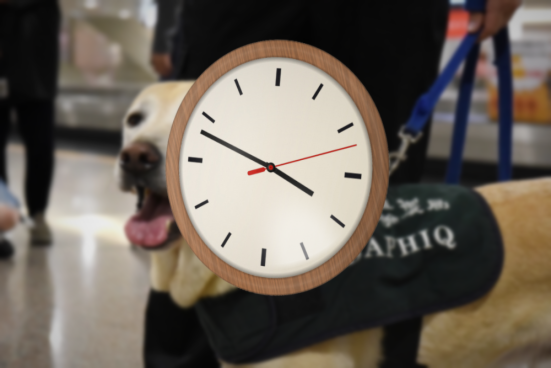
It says 3 h 48 min 12 s
